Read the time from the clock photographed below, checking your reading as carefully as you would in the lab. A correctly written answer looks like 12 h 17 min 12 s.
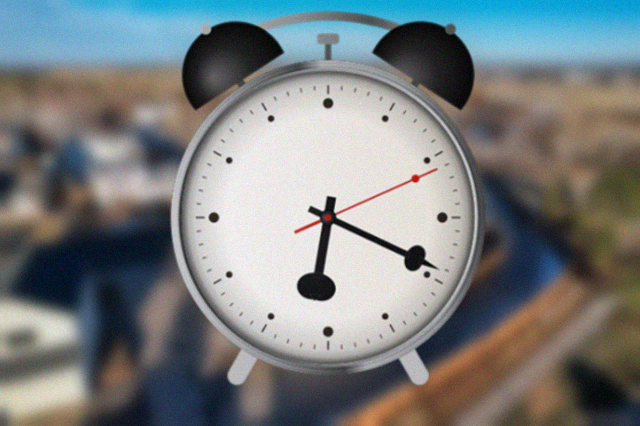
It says 6 h 19 min 11 s
